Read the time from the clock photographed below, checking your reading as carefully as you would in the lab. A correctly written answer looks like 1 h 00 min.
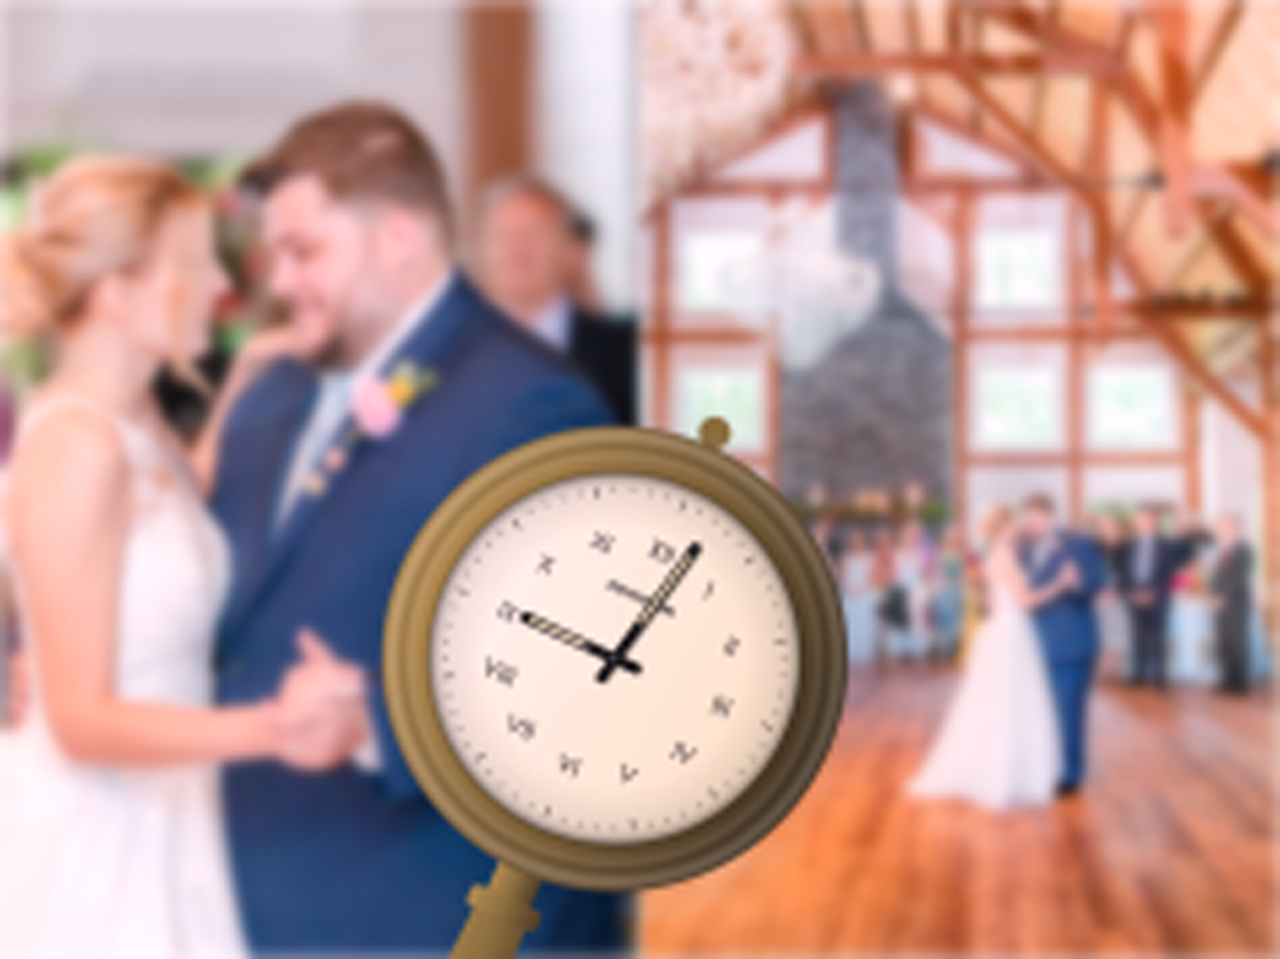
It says 9 h 02 min
